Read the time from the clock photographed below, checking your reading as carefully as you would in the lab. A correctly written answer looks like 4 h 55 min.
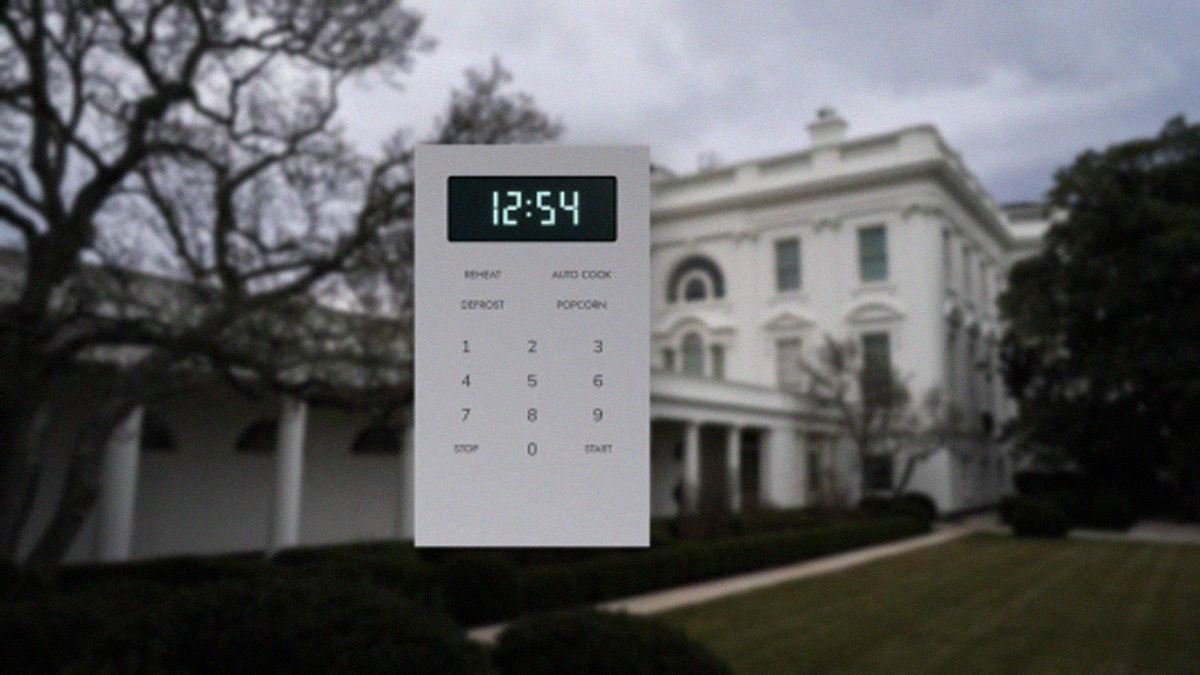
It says 12 h 54 min
